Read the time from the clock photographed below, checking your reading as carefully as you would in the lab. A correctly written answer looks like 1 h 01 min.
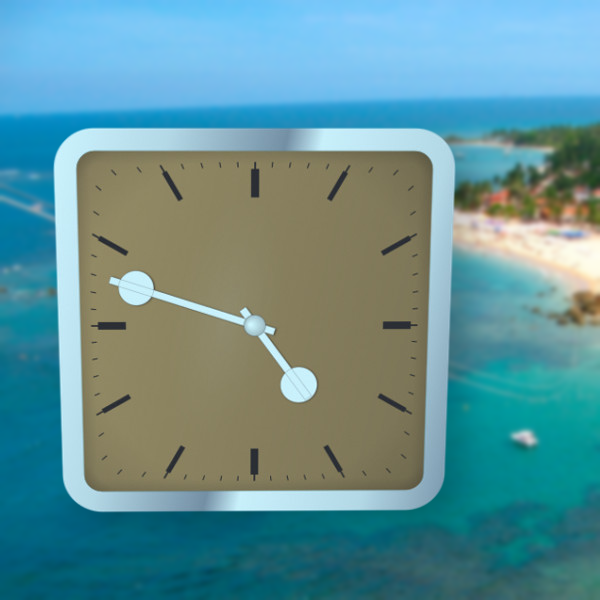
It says 4 h 48 min
